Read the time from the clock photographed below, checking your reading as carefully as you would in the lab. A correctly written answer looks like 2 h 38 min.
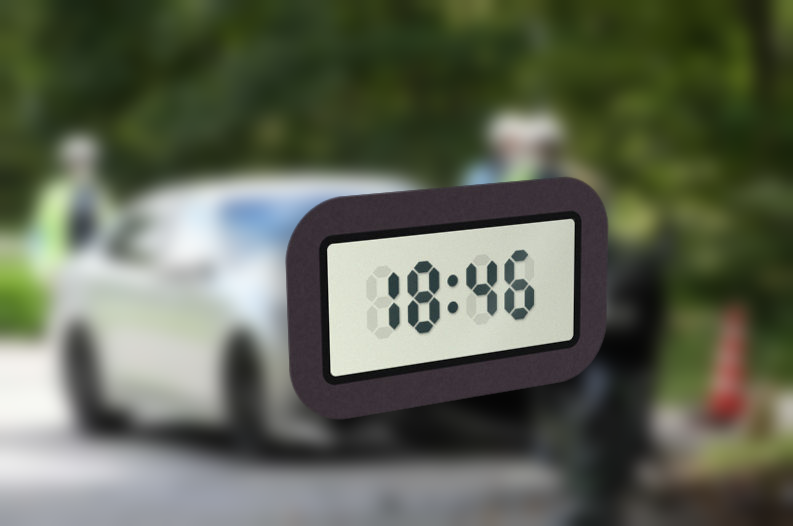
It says 18 h 46 min
